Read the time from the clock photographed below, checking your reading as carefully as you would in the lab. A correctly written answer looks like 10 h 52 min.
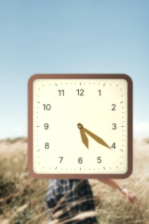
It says 5 h 21 min
